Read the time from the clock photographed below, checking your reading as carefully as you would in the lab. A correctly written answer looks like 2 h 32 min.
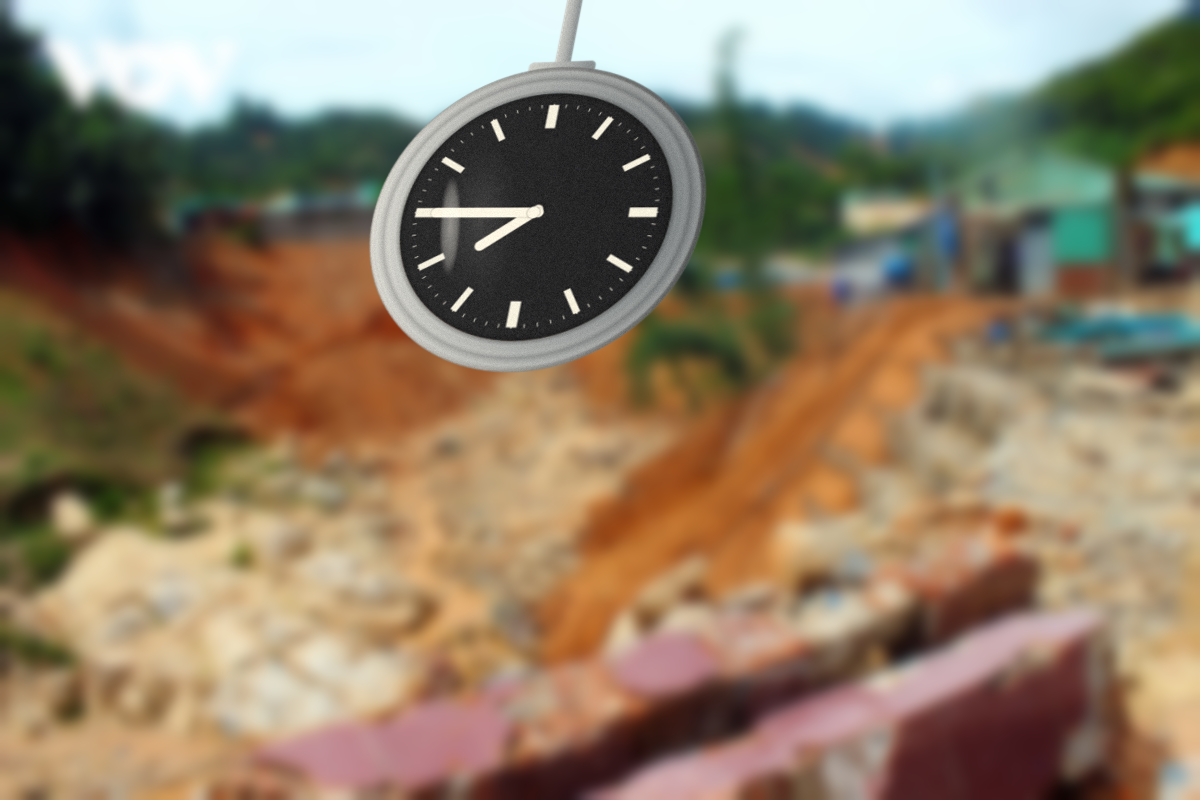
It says 7 h 45 min
